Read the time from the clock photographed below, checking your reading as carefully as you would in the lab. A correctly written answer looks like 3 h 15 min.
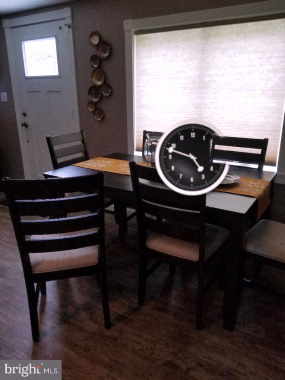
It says 4 h 48 min
